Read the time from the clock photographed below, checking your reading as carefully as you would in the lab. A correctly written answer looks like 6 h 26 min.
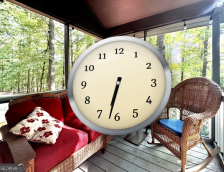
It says 6 h 32 min
